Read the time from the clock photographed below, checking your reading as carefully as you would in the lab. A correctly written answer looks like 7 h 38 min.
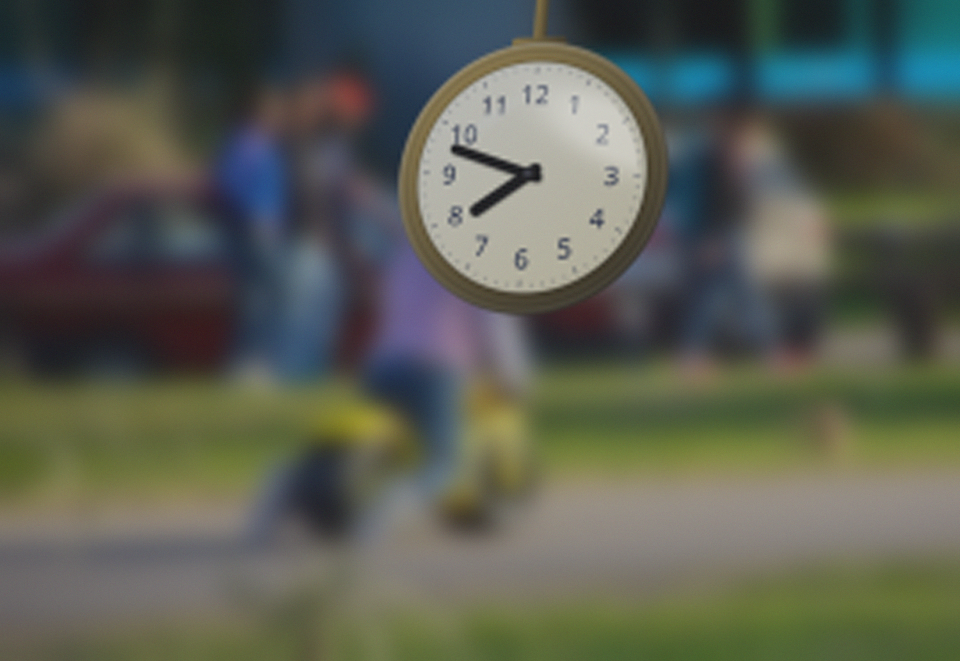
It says 7 h 48 min
